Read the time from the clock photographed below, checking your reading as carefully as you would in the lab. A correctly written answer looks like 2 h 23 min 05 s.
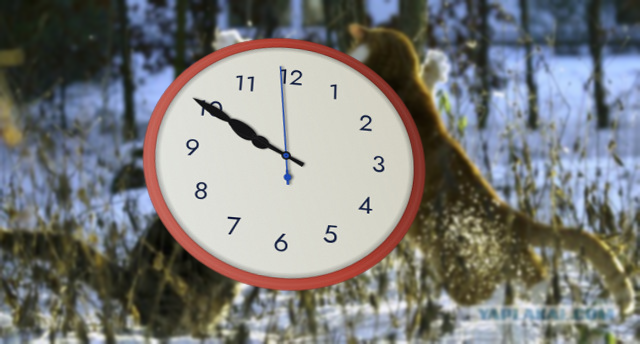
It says 9 h 49 min 59 s
